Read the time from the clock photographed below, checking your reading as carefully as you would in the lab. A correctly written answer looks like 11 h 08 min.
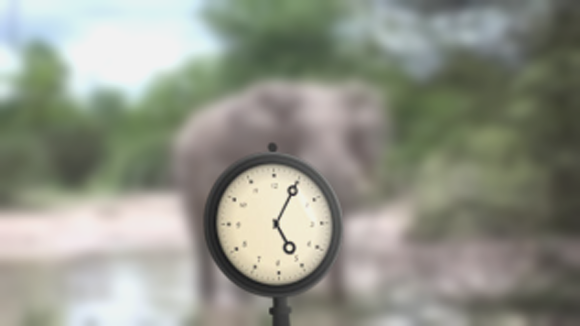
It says 5 h 05 min
